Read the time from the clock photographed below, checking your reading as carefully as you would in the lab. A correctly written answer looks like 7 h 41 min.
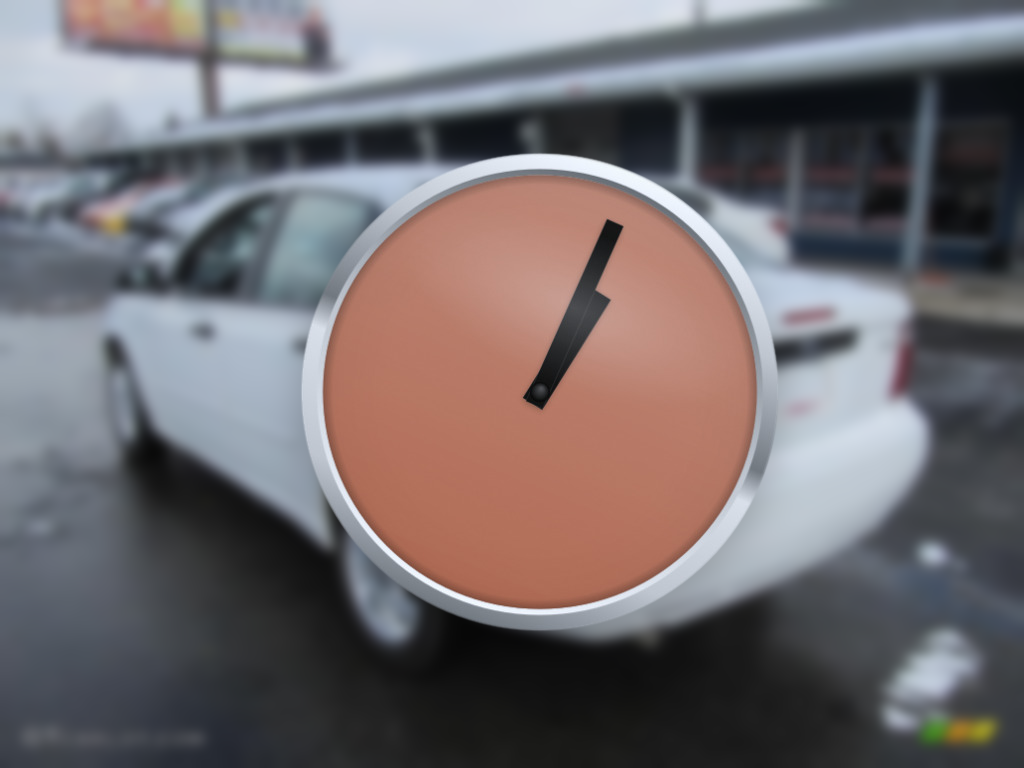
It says 1 h 04 min
